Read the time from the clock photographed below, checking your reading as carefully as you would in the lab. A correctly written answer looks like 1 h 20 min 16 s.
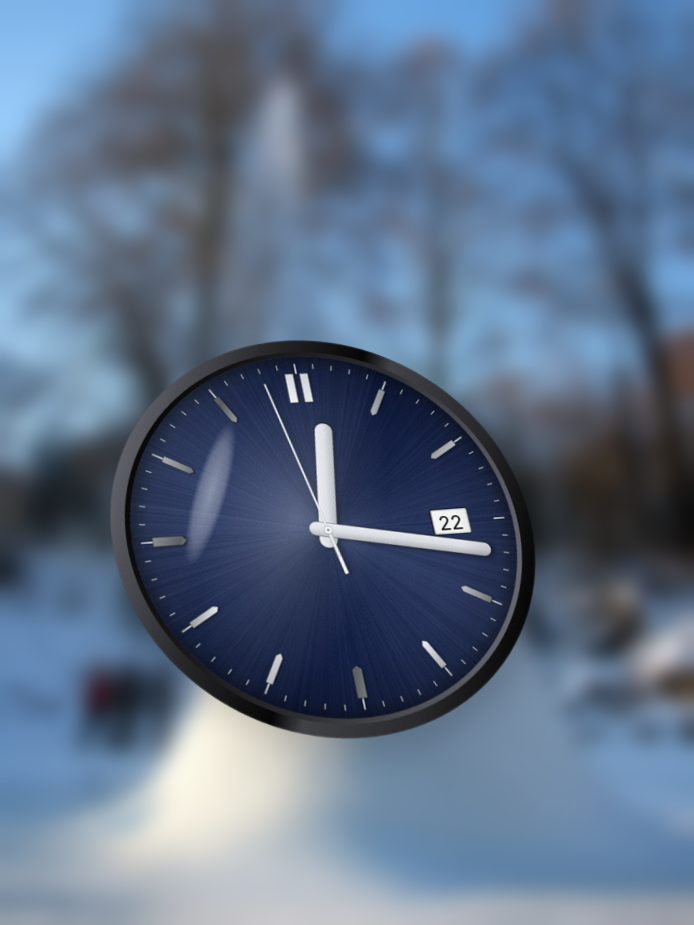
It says 12 h 16 min 58 s
